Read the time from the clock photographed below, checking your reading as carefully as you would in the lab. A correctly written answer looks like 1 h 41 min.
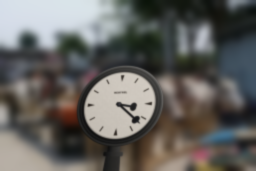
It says 3 h 22 min
